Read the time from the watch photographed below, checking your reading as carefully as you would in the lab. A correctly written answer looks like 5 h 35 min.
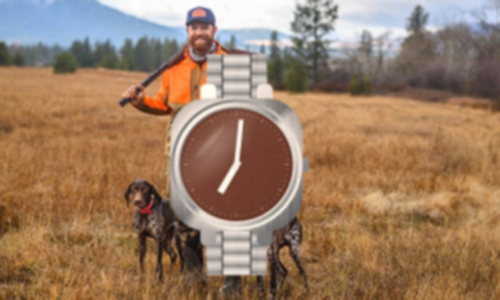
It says 7 h 01 min
